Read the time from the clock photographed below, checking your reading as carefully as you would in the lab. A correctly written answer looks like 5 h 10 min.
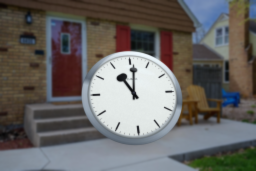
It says 11 h 01 min
